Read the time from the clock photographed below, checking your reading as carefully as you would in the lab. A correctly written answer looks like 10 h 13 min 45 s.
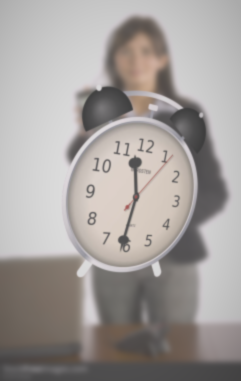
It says 11 h 31 min 06 s
